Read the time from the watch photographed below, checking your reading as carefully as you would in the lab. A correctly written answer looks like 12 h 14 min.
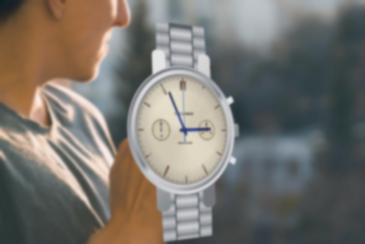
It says 2 h 56 min
